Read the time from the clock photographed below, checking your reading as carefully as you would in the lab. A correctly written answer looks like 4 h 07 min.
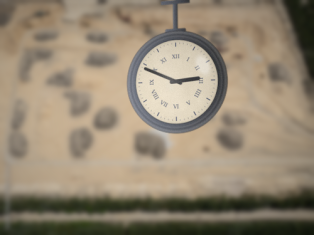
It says 2 h 49 min
